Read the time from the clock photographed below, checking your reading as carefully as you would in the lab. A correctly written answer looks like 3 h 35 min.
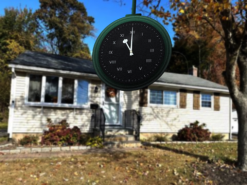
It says 11 h 00 min
